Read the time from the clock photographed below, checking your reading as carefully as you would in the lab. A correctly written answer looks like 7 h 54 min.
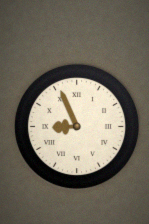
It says 8 h 56 min
